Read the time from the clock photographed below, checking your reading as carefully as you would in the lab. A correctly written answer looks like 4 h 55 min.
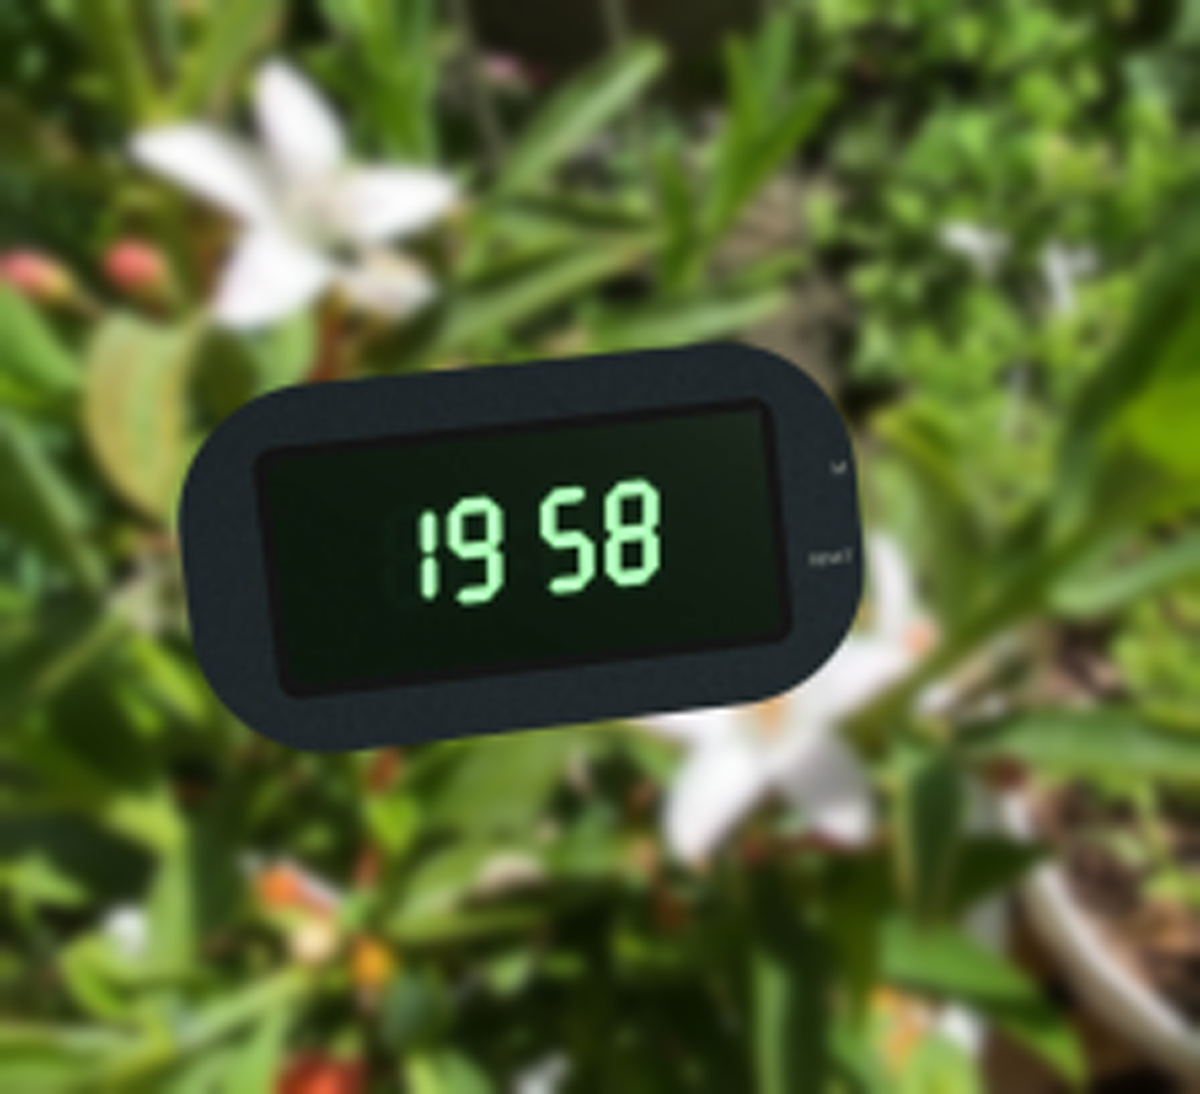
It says 19 h 58 min
